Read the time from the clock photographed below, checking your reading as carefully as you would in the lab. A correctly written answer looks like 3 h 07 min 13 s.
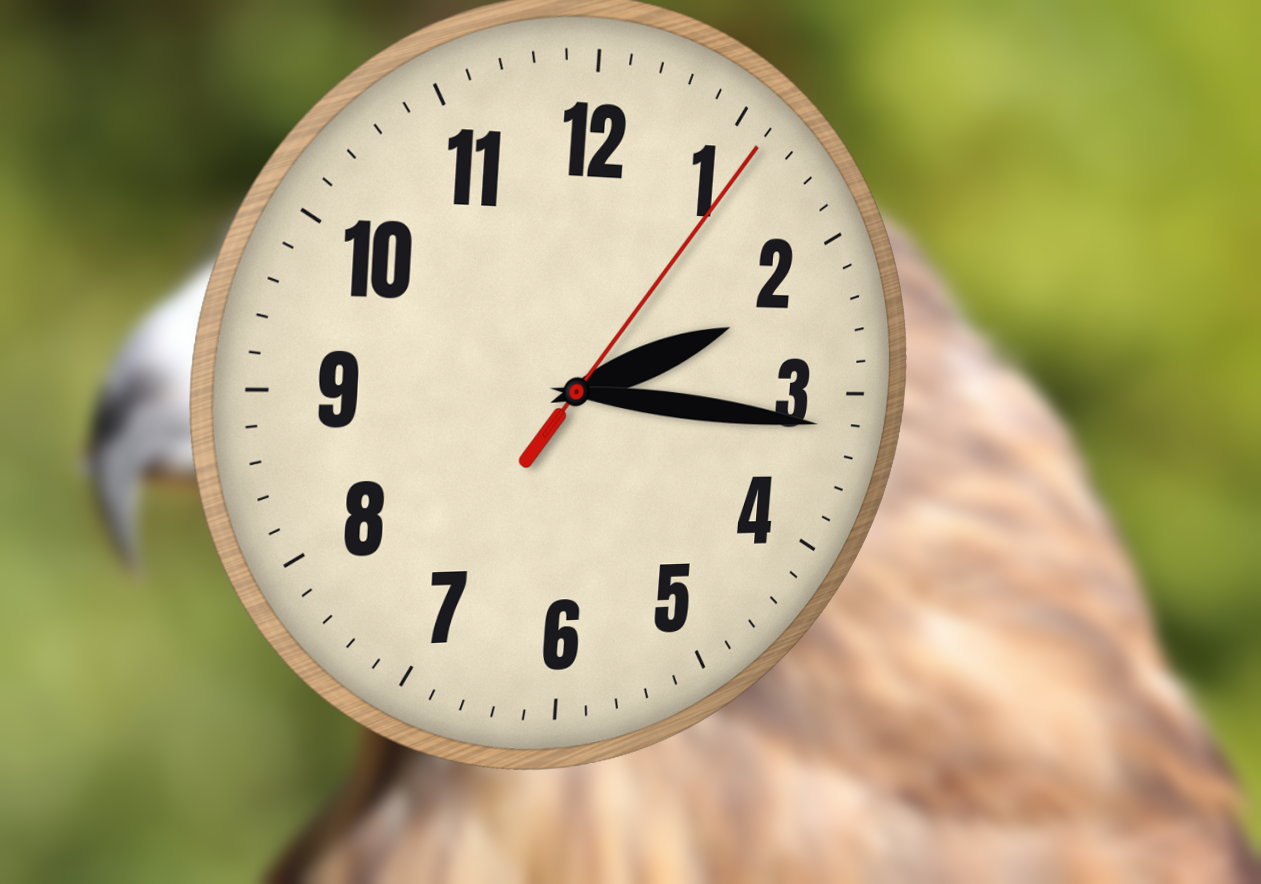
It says 2 h 16 min 06 s
